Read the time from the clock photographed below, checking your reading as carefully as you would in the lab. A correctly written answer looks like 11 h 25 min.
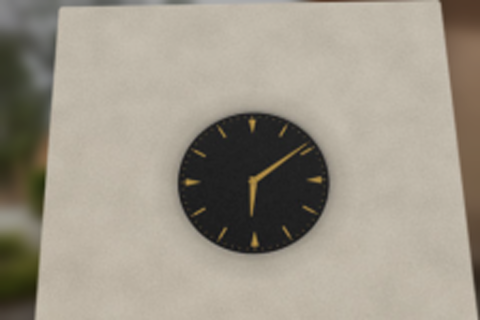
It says 6 h 09 min
